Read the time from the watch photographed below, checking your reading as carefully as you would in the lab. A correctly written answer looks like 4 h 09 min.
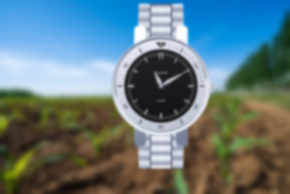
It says 11 h 10 min
